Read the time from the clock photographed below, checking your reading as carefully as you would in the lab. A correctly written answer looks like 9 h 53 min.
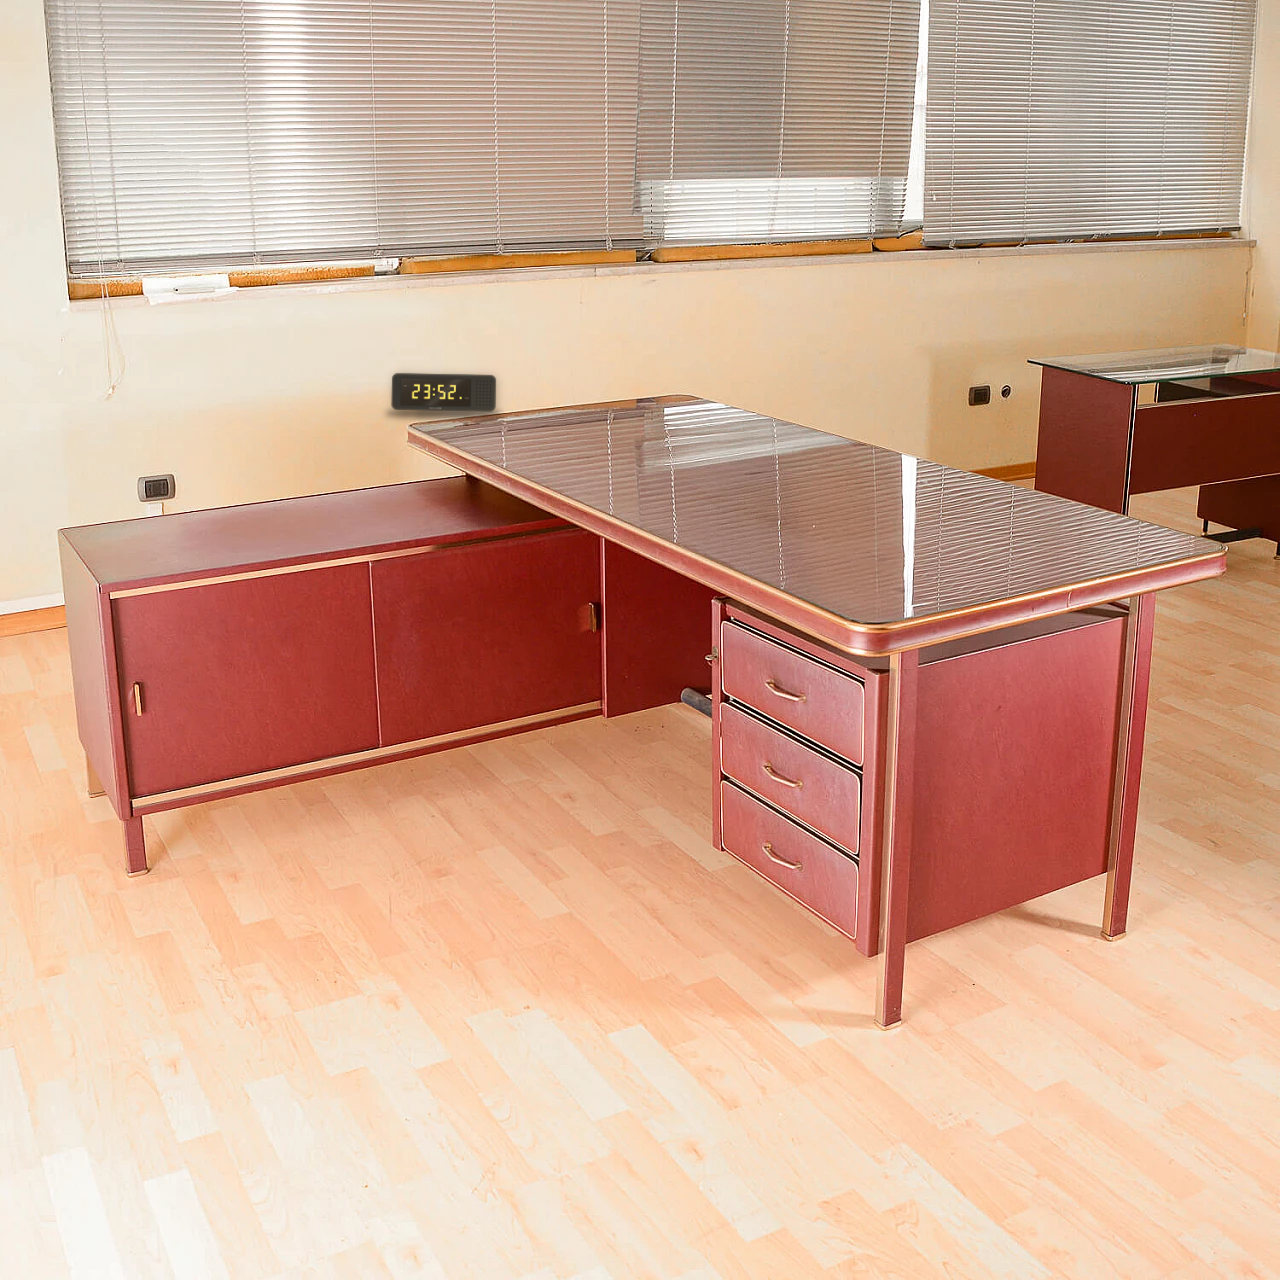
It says 23 h 52 min
